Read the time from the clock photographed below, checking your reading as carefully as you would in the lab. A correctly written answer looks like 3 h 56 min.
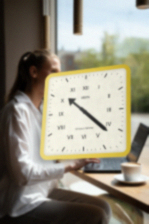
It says 10 h 22 min
